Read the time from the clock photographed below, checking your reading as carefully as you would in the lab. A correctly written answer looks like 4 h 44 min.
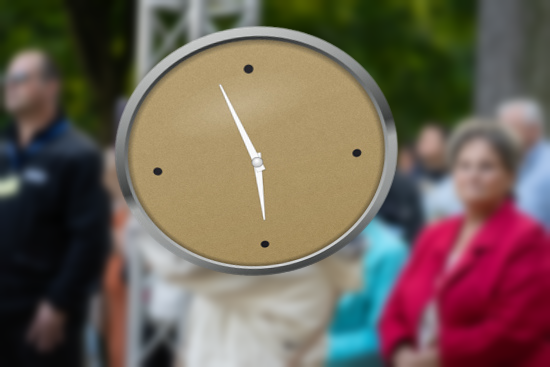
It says 5 h 57 min
